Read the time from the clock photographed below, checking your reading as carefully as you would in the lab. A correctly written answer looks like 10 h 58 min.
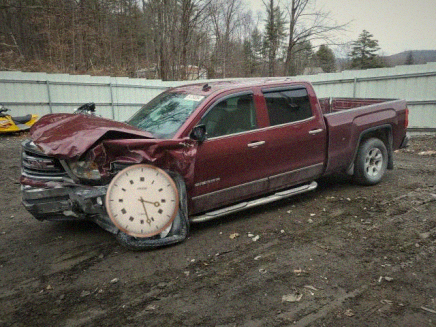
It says 3 h 27 min
